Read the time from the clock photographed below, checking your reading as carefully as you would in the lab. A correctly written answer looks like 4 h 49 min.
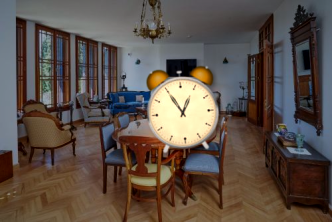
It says 12 h 55 min
